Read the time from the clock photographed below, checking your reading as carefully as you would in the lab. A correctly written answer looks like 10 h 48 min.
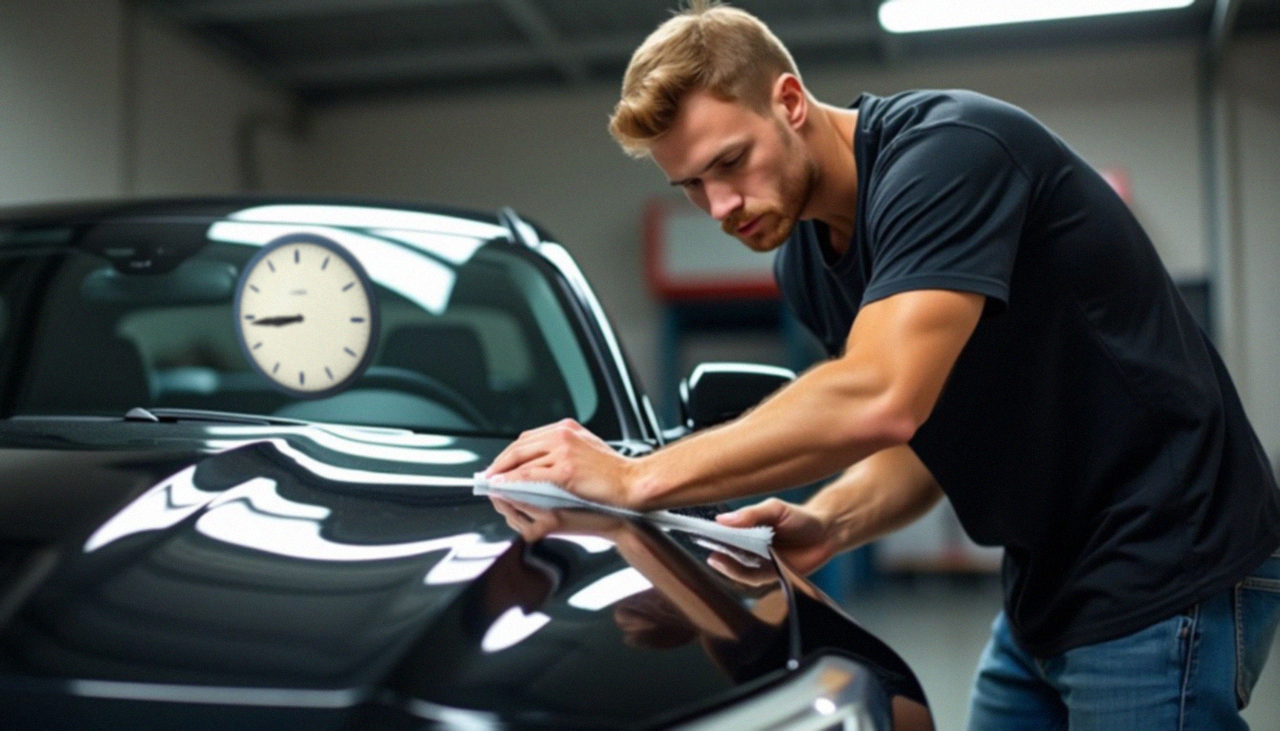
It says 8 h 44 min
